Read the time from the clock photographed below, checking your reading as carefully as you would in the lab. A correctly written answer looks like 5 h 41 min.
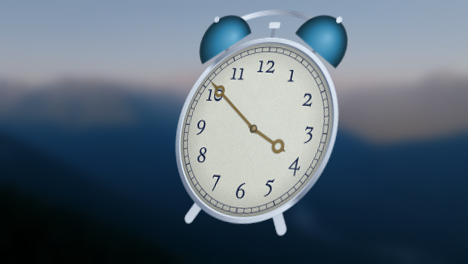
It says 3 h 51 min
